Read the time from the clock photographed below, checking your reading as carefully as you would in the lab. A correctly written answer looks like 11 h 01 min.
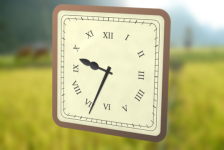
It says 9 h 34 min
